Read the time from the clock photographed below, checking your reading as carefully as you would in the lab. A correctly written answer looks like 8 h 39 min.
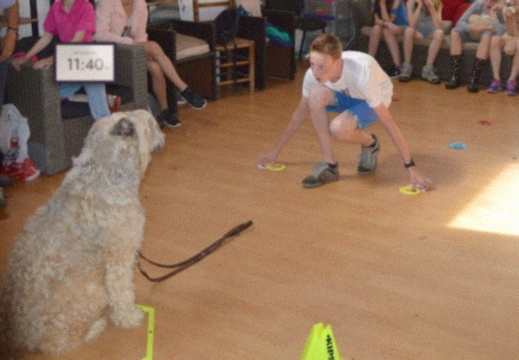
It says 11 h 40 min
